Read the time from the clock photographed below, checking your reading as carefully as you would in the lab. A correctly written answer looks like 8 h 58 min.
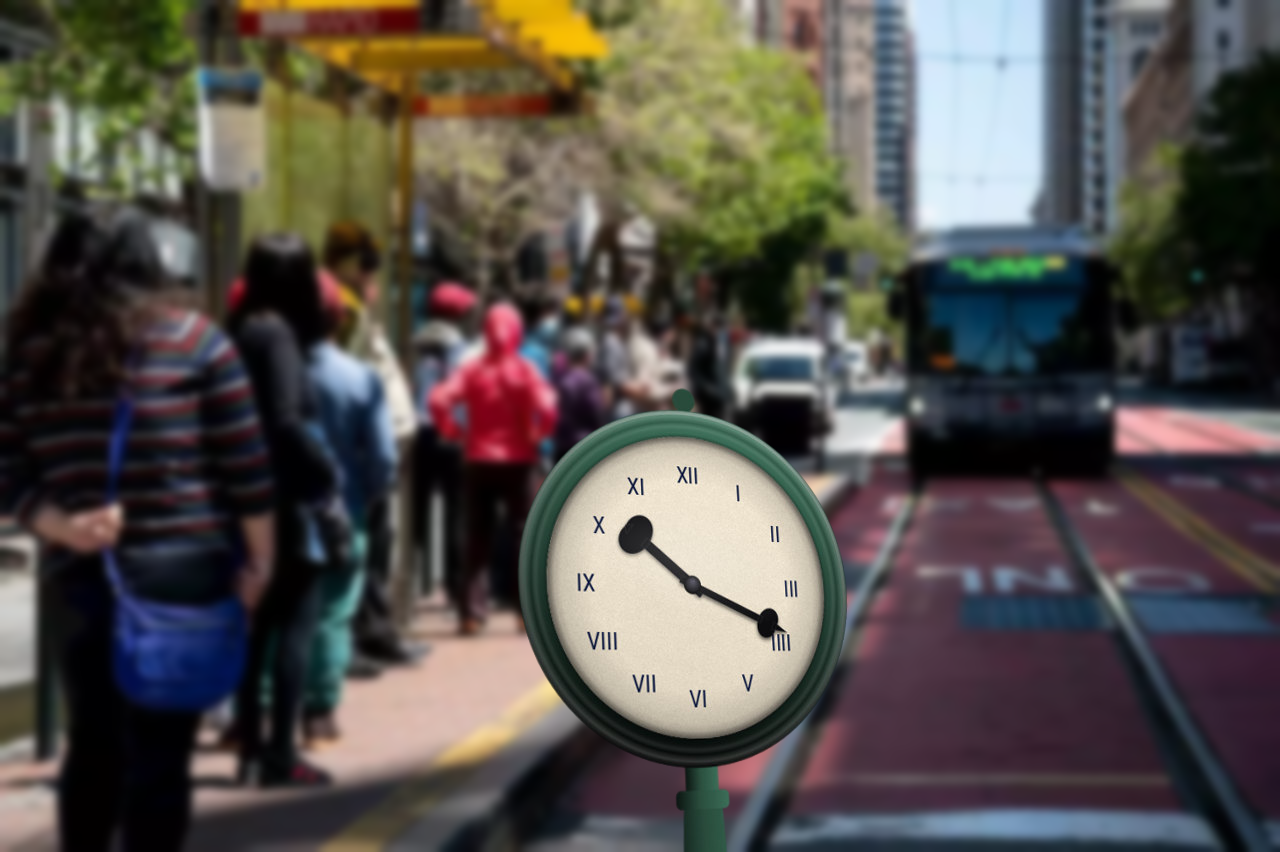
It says 10 h 19 min
